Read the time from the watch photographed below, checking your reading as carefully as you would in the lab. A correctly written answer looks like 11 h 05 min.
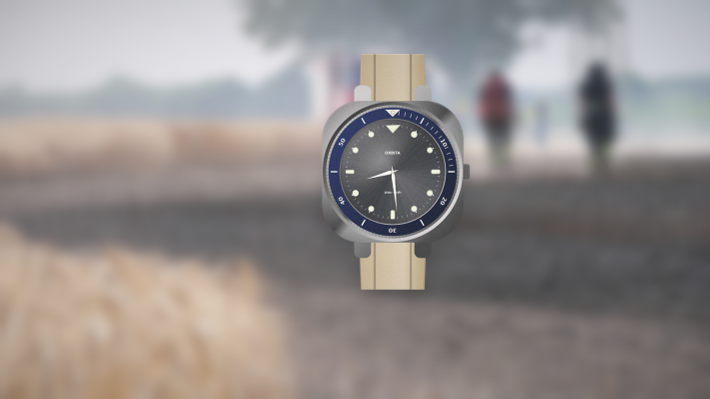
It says 8 h 29 min
